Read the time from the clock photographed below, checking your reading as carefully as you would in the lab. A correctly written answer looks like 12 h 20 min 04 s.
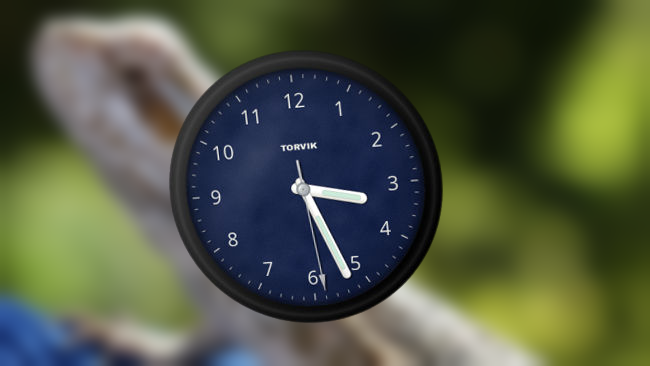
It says 3 h 26 min 29 s
